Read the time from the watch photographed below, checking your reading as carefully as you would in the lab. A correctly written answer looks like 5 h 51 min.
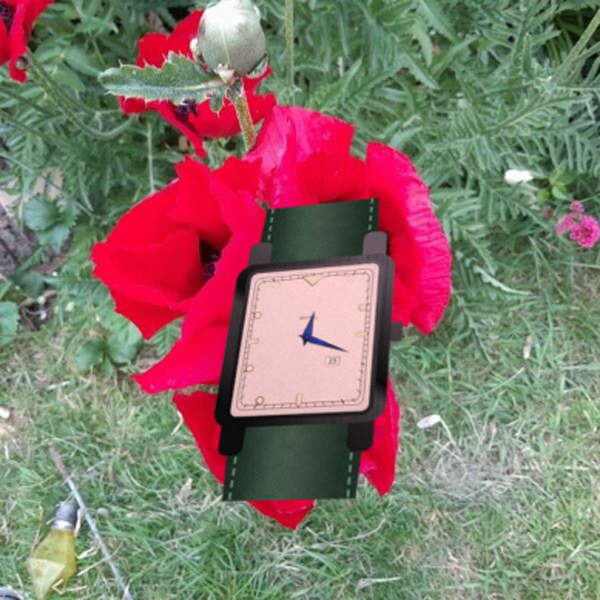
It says 12 h 19 min
